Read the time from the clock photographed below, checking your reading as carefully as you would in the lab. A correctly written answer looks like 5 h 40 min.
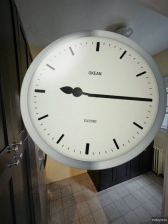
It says 9 h 15 min
